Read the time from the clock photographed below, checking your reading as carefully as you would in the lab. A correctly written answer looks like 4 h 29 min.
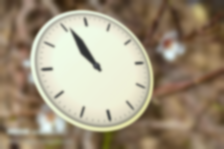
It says 10 h 56 min
